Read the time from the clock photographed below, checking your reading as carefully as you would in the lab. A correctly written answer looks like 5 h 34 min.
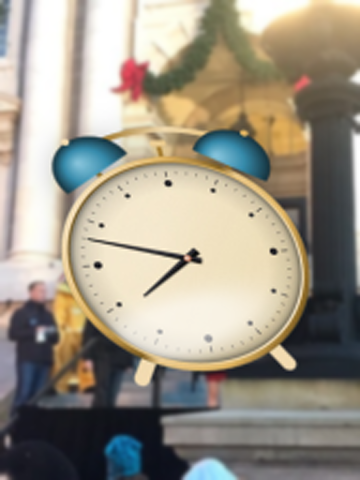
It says 7 h 48 min
